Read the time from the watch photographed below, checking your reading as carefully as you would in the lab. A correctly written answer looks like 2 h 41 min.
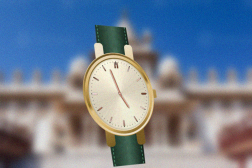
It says 4 h 57 min
